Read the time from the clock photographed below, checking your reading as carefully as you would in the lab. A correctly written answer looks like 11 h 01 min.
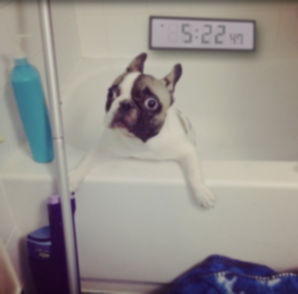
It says 5 h 22 min
